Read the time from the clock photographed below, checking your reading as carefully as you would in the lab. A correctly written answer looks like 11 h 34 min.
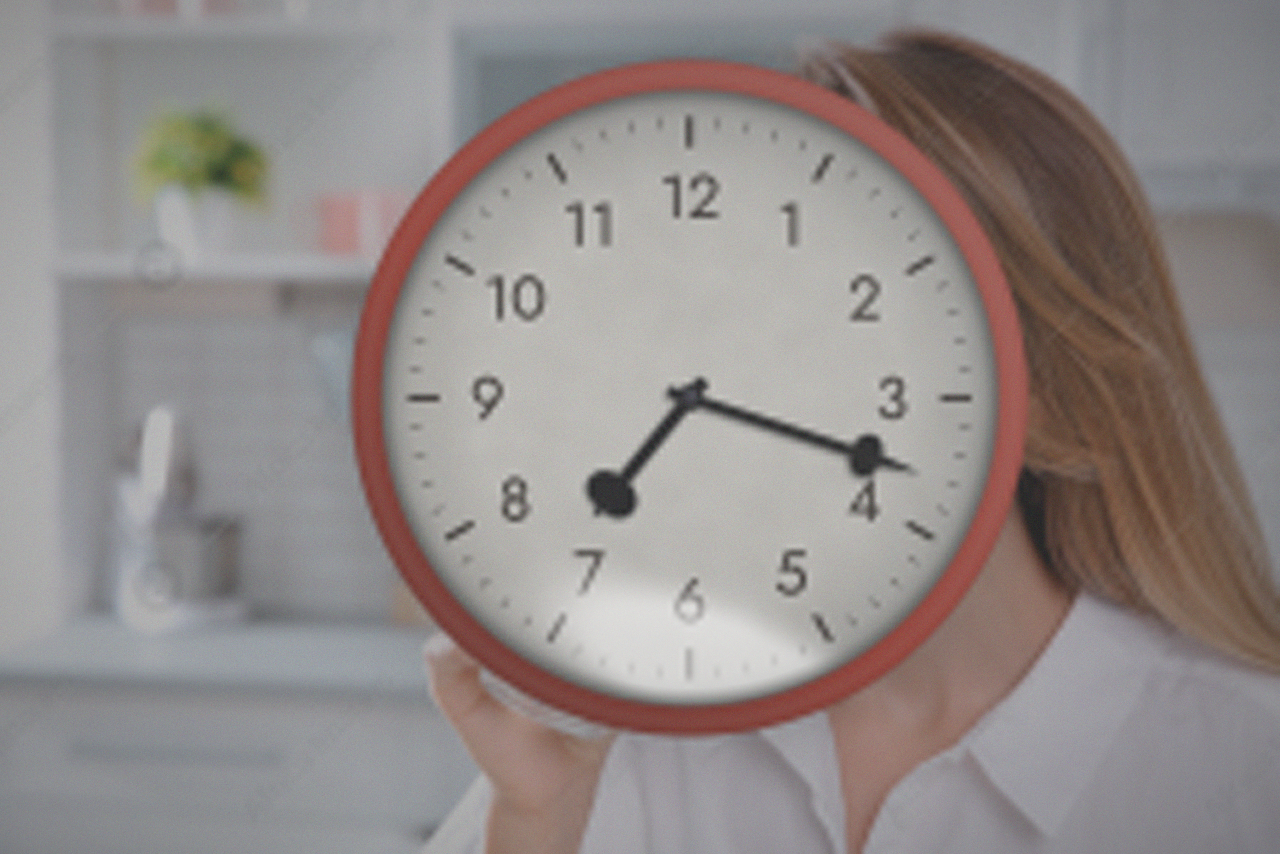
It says 7 h 18 min
